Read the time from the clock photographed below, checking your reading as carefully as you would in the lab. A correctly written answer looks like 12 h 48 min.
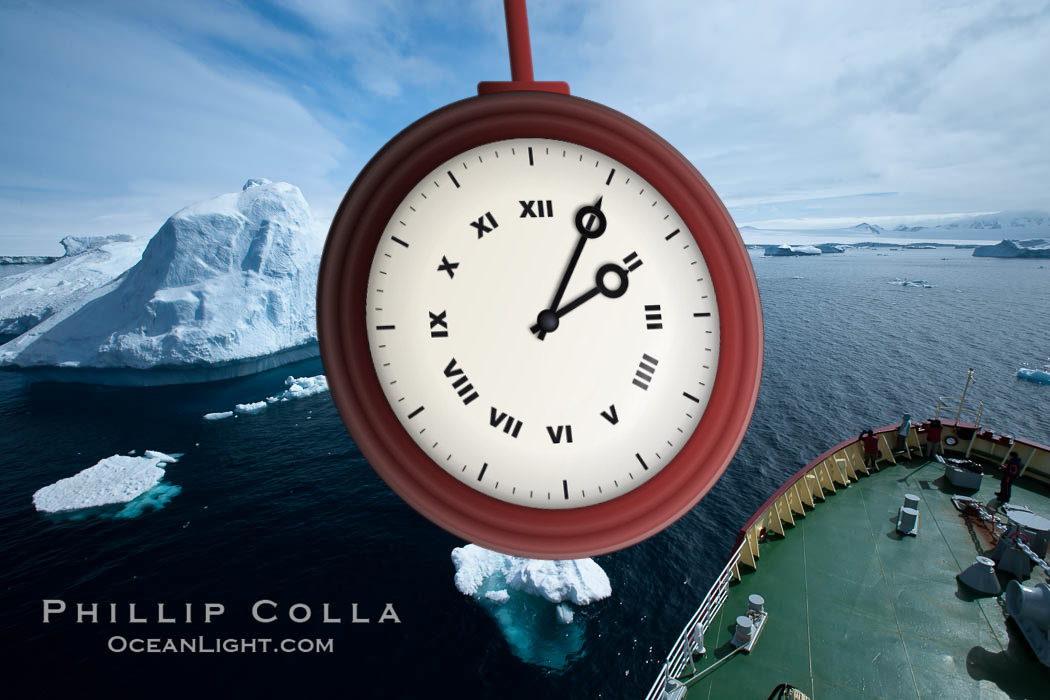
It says 2 h 05 min
